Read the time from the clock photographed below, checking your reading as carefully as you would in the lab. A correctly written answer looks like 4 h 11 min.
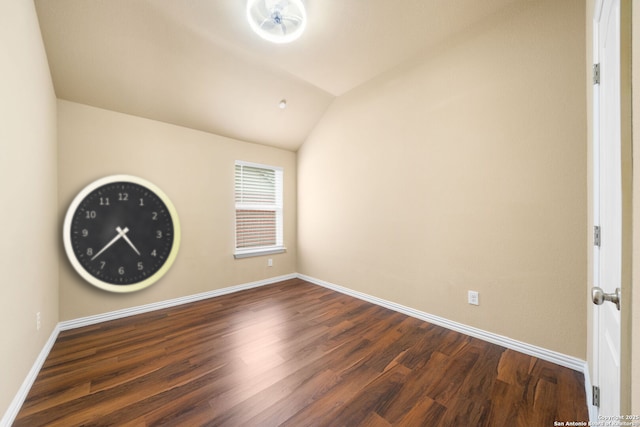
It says 4 h 38 min
